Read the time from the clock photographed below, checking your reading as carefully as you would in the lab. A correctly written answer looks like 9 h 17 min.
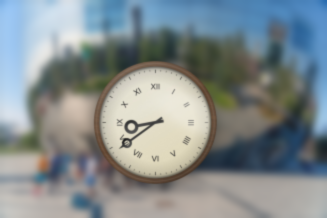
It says 8 h 39 min
